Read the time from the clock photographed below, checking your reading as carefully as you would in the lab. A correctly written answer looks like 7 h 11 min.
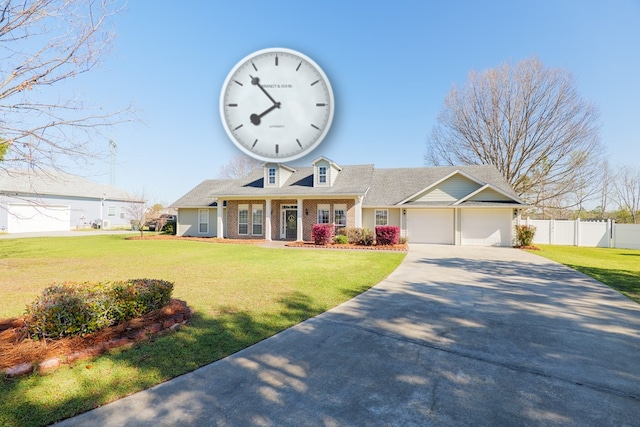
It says 7 h 53 min
